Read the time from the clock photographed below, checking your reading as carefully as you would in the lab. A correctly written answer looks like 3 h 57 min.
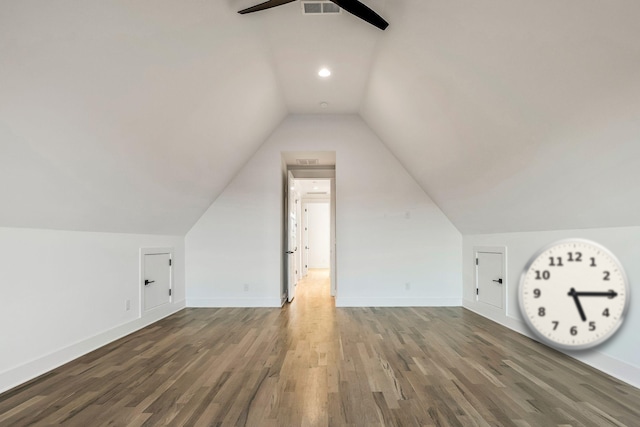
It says 5 h 15 min
